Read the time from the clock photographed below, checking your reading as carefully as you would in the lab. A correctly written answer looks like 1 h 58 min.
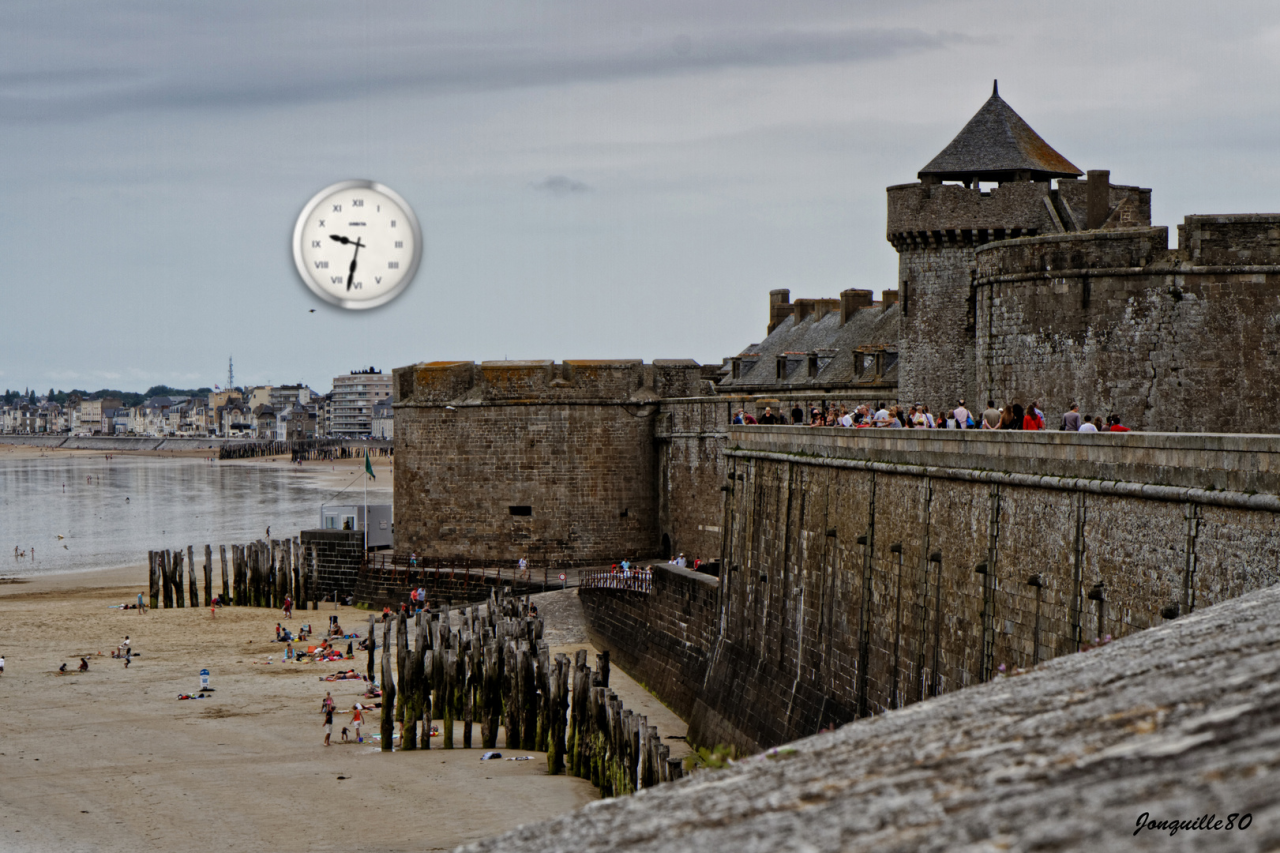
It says 9 h 32 min
